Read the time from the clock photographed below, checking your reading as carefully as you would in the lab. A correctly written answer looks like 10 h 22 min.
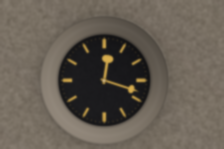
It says 12 h 18 min
